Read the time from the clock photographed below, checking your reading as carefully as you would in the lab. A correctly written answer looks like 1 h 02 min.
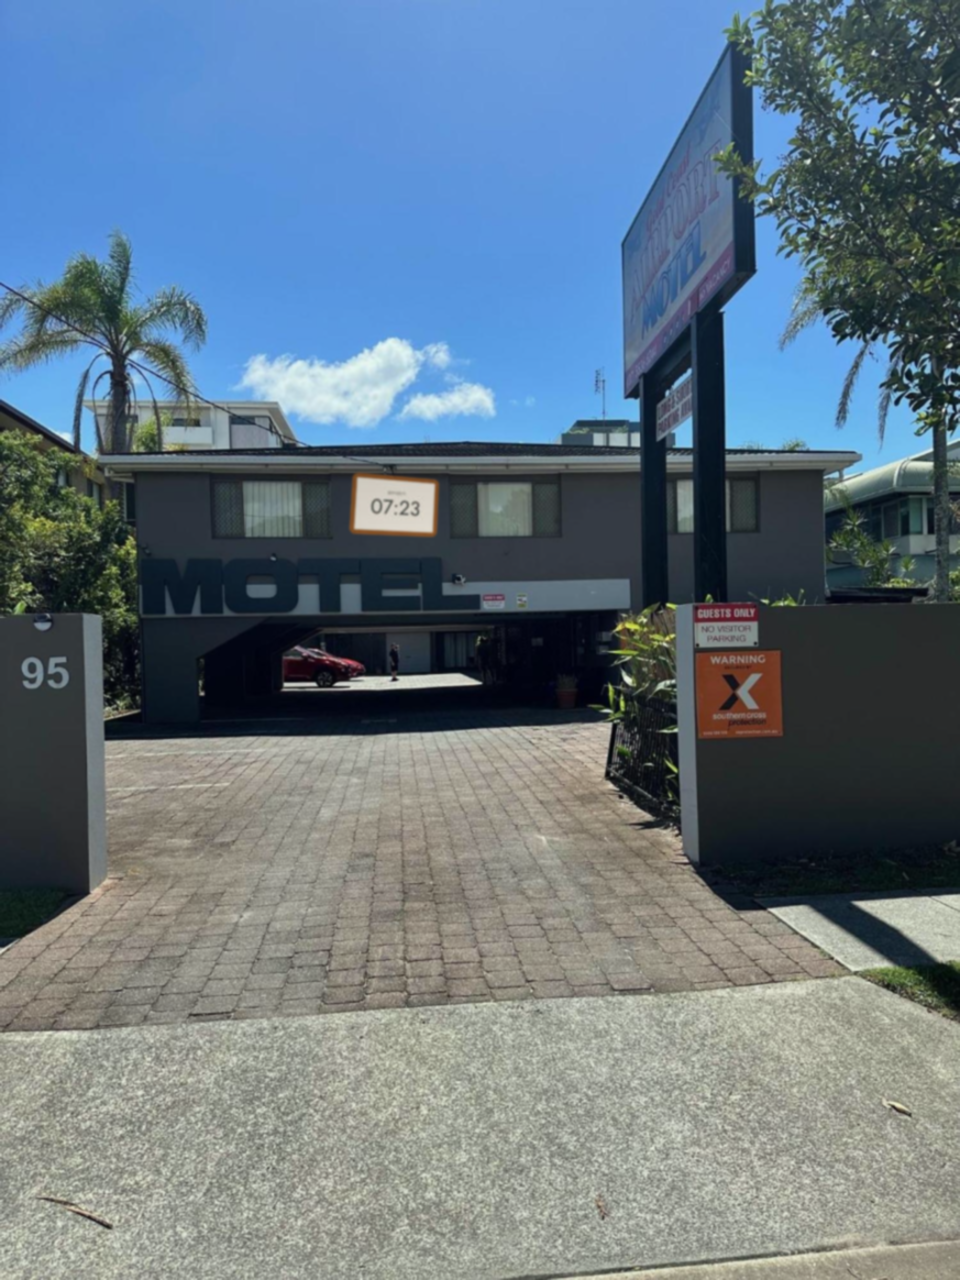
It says 7 h 23 min
